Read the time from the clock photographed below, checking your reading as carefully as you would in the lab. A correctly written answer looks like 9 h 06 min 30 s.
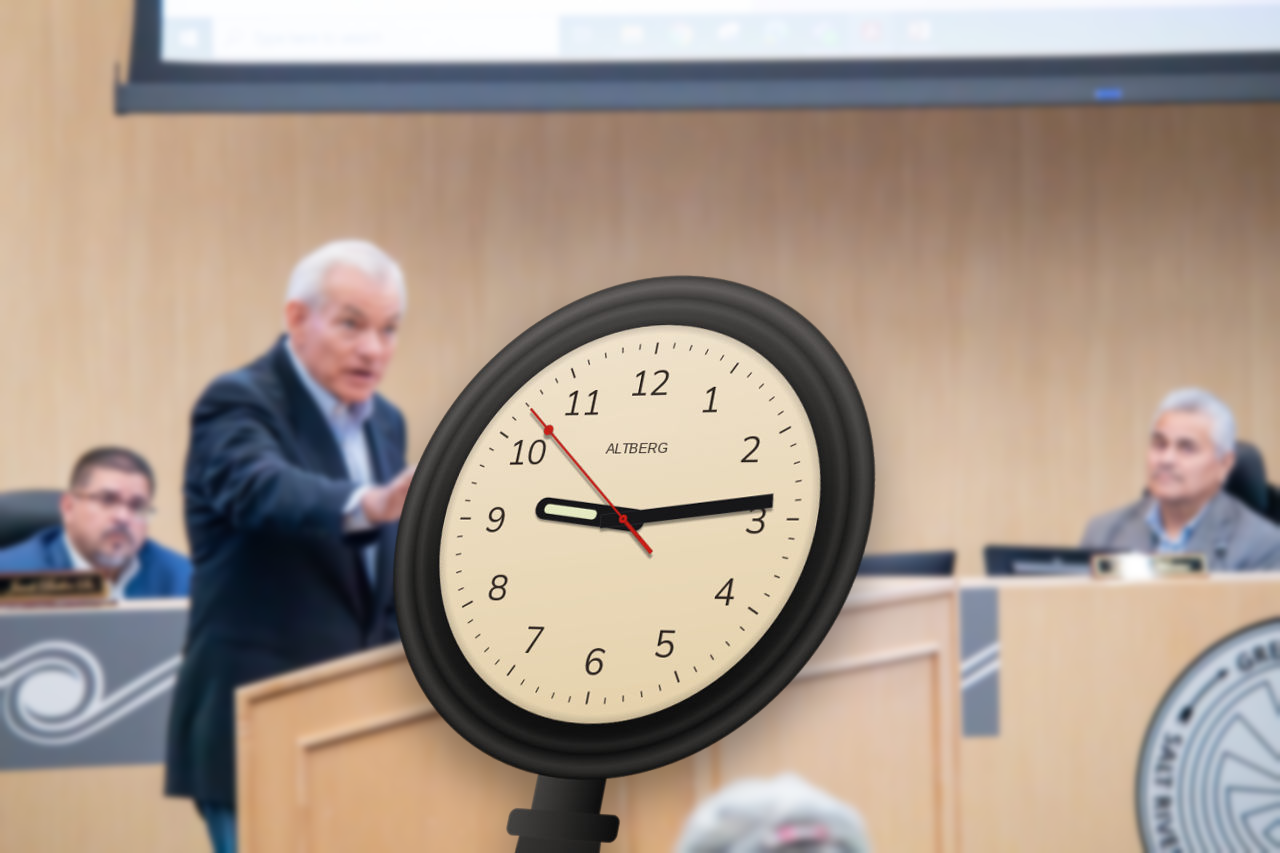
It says 9 h 13 min 52 s
